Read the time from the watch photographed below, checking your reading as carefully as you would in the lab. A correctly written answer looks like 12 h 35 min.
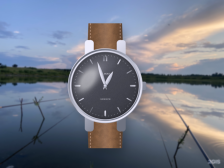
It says 12 h 57 min
